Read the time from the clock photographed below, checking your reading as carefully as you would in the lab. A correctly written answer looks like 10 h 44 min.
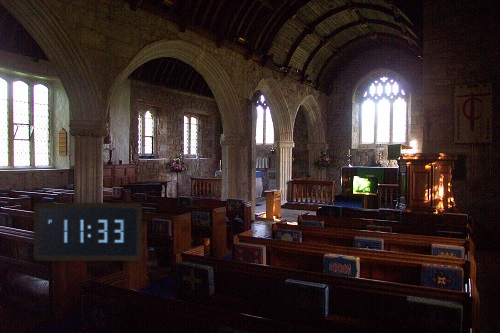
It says 11 h 33 min
